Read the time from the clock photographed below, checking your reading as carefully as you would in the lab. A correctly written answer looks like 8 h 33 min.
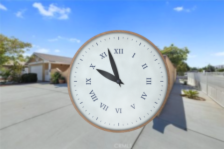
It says 9 h 57 min
